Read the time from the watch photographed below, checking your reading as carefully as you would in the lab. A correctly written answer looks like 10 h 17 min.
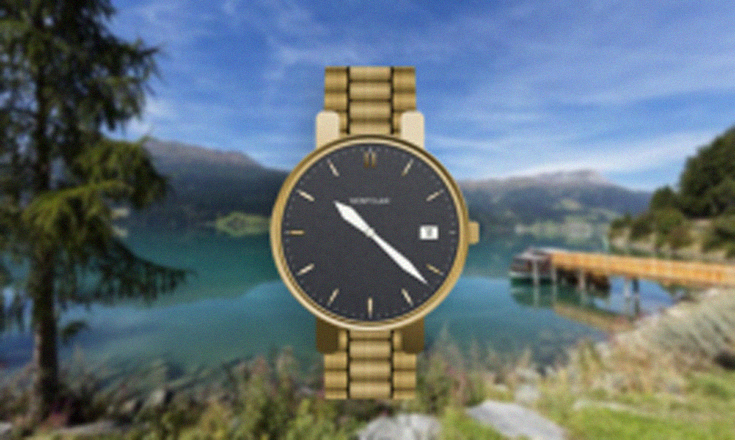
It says 10 h 22 min
